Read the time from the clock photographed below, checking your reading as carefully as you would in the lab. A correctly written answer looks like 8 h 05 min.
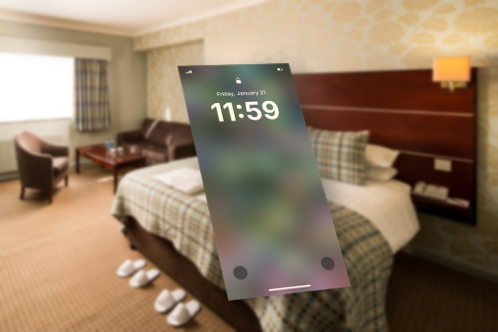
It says 11 h 59 min
